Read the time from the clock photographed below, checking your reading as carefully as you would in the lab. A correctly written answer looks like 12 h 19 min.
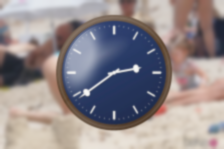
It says 2 h 39 min
